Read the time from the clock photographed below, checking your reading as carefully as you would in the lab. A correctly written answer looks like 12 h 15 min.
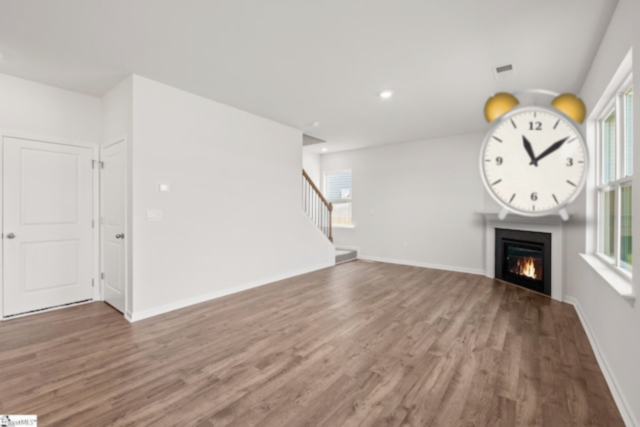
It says 11 h 09 min
